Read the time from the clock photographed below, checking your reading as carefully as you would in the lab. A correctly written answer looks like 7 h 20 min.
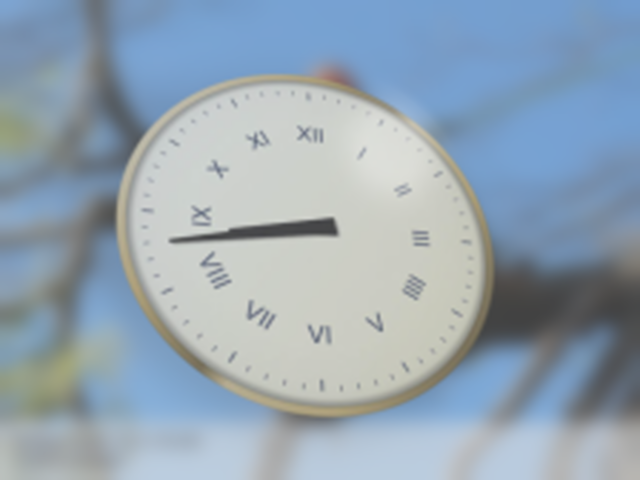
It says 8 h 43 min
